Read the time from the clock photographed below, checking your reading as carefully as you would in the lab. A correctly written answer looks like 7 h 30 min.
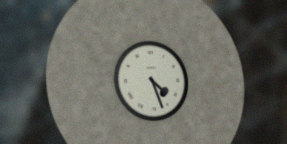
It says 4 h 27 min
